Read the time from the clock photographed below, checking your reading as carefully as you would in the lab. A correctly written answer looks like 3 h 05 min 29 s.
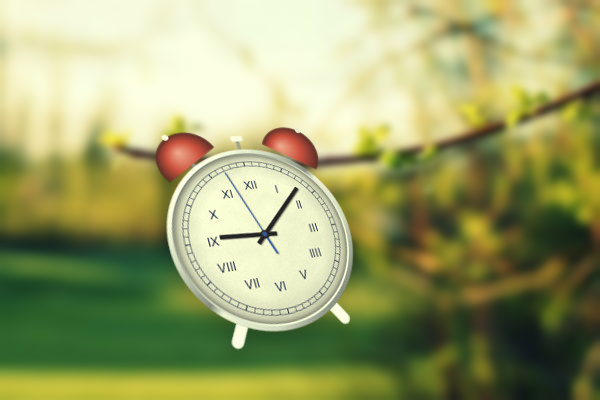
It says 9 h 07 min 57 s
